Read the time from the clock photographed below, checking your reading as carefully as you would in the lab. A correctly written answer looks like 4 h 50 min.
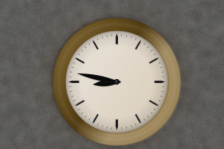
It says 8 h 47 min
